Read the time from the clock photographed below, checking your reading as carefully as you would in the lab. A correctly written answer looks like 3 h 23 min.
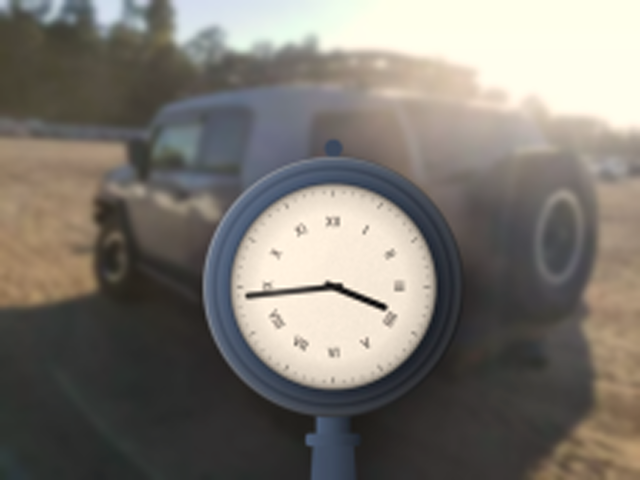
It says 3 h 44 min
